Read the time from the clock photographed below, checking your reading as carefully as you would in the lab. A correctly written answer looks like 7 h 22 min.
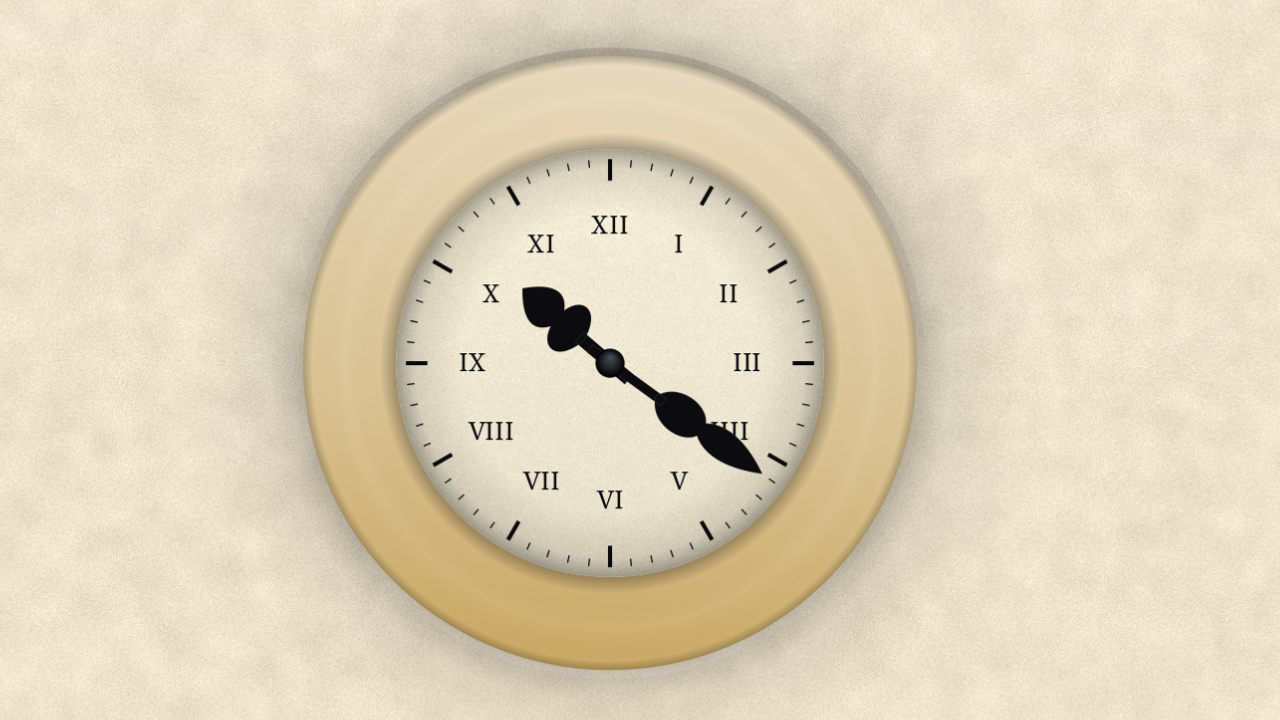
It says 10 h 21 min
